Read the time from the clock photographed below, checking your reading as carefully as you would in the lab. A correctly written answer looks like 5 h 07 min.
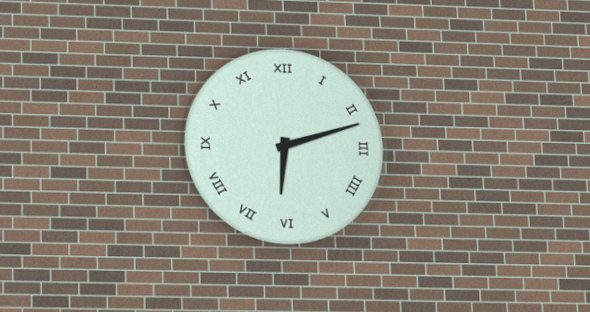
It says 6 h 12 min
